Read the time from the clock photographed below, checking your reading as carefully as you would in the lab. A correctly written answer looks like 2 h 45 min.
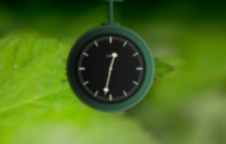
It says 12 h 32 min
